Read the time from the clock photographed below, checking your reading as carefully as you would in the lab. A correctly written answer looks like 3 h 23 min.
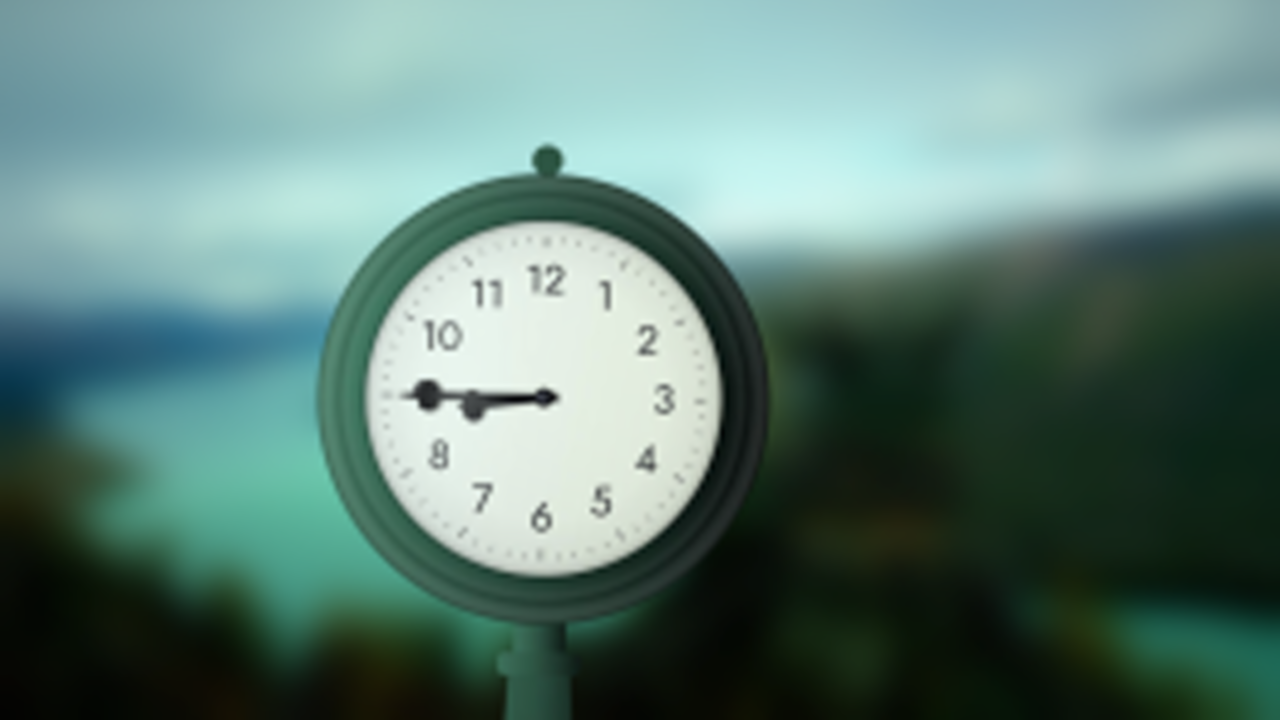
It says 8 h 45 min
